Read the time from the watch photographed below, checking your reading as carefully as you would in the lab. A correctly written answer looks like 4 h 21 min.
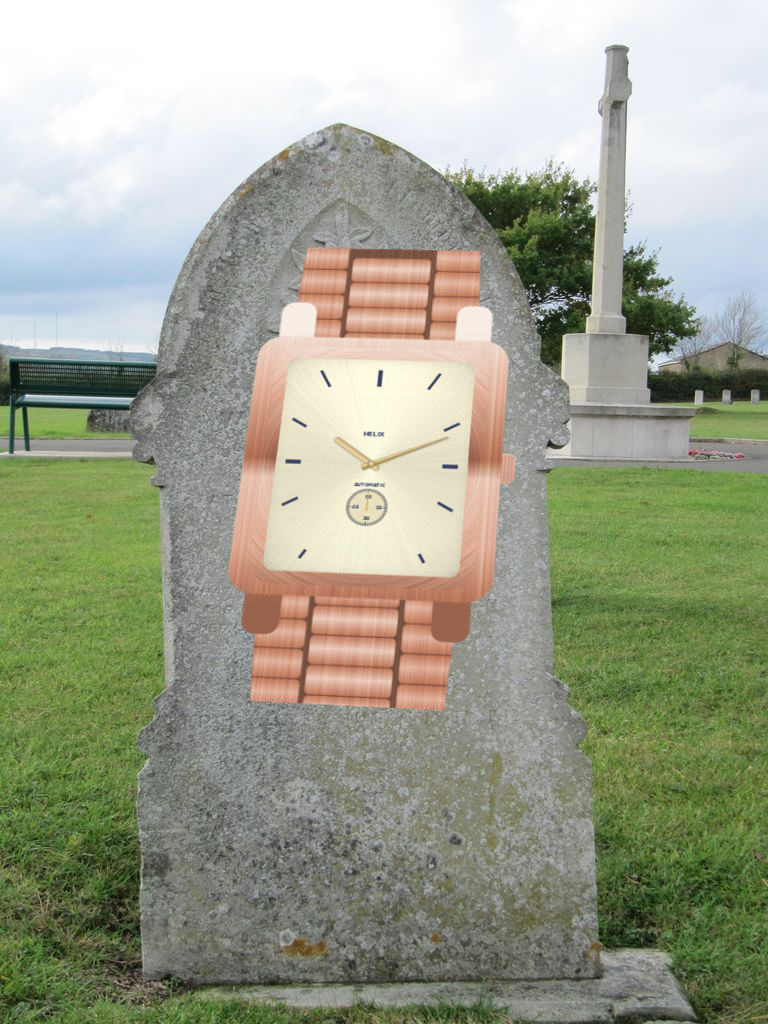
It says 10 h 11 min
